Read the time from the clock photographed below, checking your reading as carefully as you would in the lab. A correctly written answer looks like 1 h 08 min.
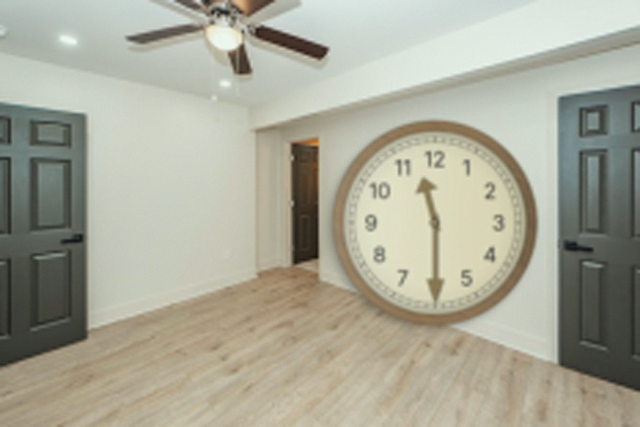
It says 11 h 30 min
